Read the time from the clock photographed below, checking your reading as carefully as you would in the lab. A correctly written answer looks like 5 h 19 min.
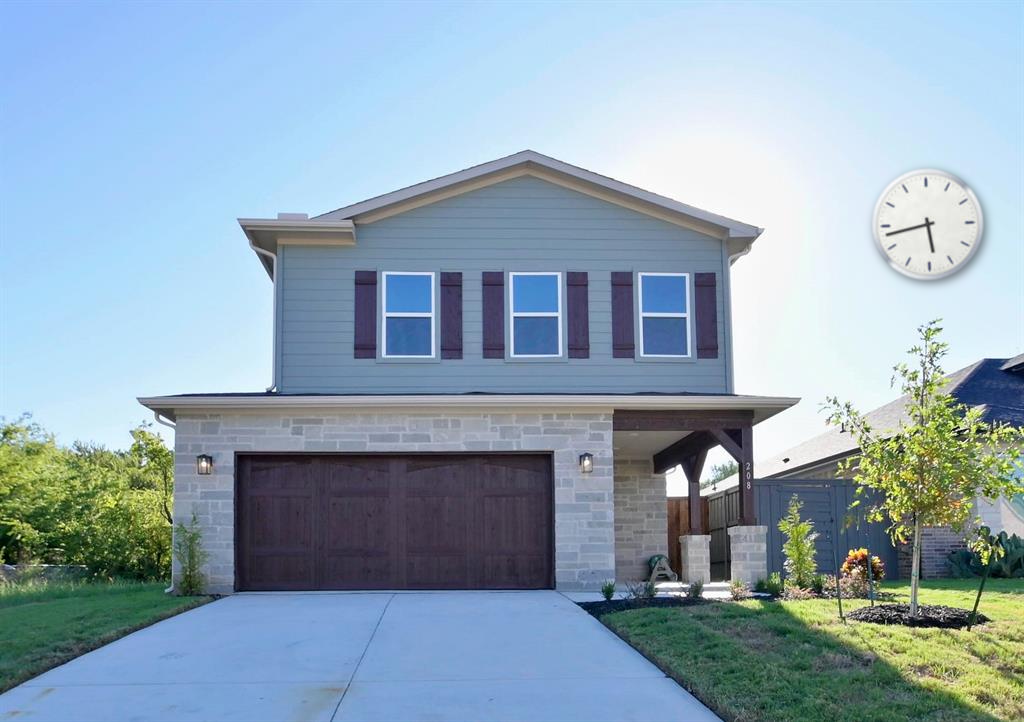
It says 5 h 43 min
